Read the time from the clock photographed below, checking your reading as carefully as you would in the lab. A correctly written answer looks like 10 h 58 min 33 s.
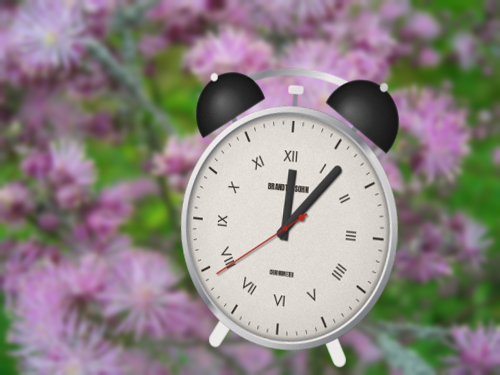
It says 12 h 06 min 39 s
